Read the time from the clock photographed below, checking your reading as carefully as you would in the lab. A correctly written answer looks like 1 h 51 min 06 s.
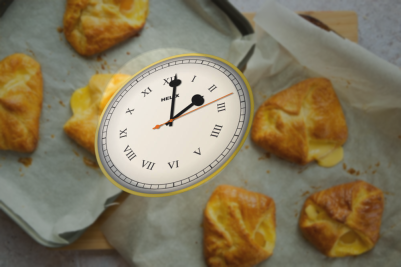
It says 2 h 01 min 13 s
